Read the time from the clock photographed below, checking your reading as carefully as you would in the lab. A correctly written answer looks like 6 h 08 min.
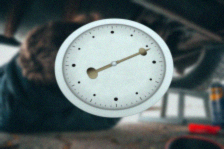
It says 8 h 11 min
